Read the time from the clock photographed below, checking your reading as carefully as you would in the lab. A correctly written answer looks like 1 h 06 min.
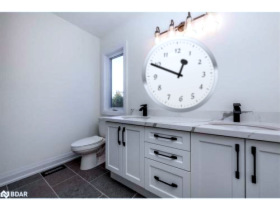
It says 12 h 49 min
